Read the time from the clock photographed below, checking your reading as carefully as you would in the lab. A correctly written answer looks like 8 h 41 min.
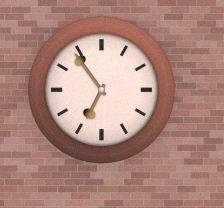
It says 6 h 54 min
